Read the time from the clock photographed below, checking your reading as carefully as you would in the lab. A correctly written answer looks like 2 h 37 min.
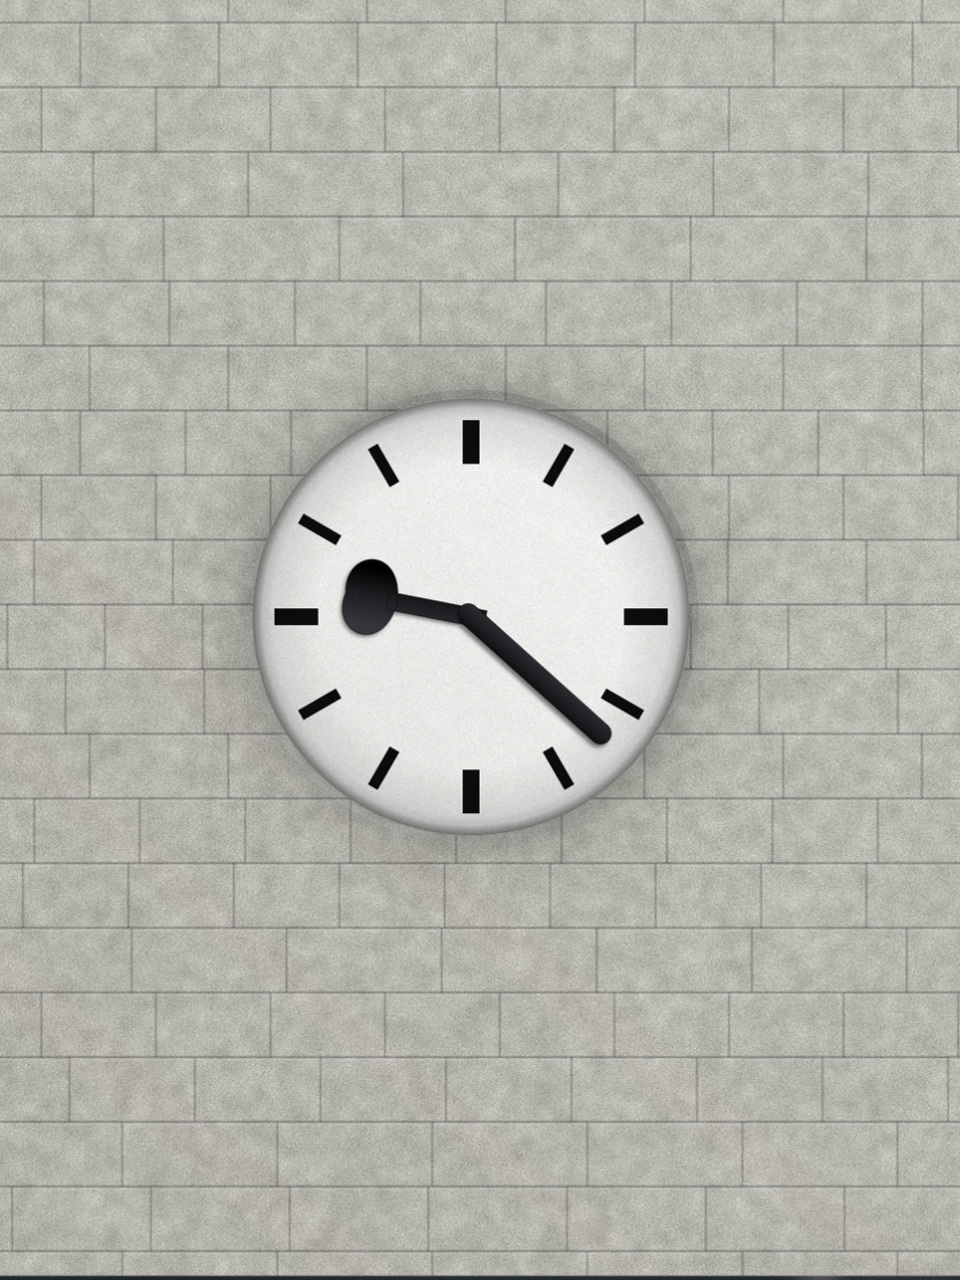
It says 9 h 22 min
